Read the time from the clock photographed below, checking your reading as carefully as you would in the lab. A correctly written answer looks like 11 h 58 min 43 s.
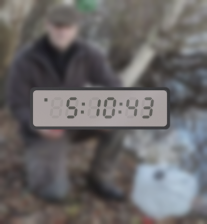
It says 5 h 10 min 43 s
